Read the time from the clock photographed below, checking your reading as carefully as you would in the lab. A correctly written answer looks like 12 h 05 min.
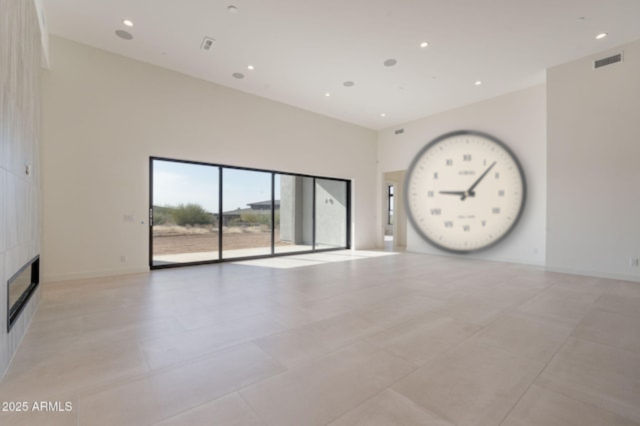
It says 9 h 07 min
